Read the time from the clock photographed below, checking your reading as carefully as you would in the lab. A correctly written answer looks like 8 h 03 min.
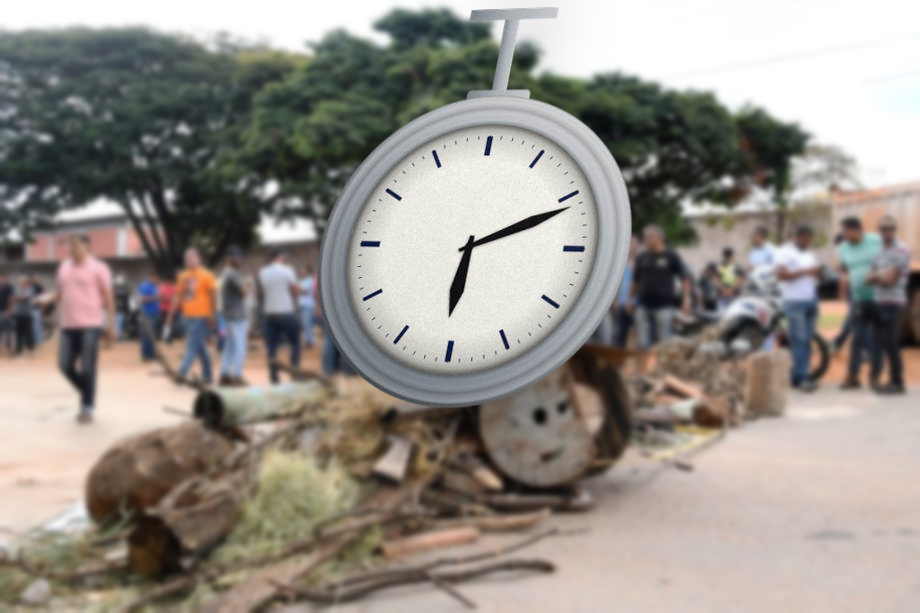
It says 6 h 11 min
